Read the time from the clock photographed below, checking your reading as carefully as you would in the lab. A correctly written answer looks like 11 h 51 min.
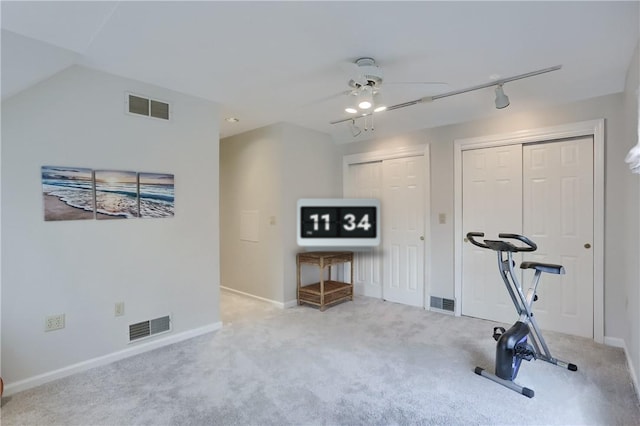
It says 11 h 34 min
